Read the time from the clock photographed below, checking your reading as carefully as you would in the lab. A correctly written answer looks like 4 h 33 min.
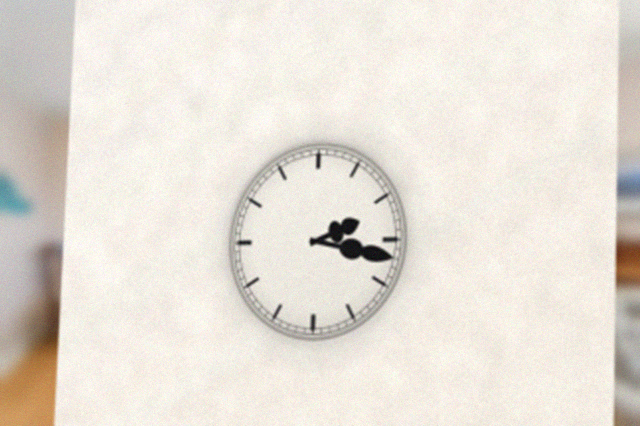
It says 2 h 17 min
